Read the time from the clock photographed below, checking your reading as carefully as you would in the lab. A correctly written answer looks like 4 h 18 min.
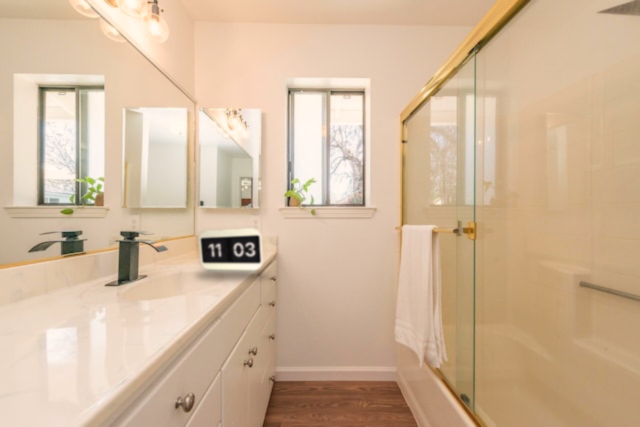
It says 11 h 03 min
